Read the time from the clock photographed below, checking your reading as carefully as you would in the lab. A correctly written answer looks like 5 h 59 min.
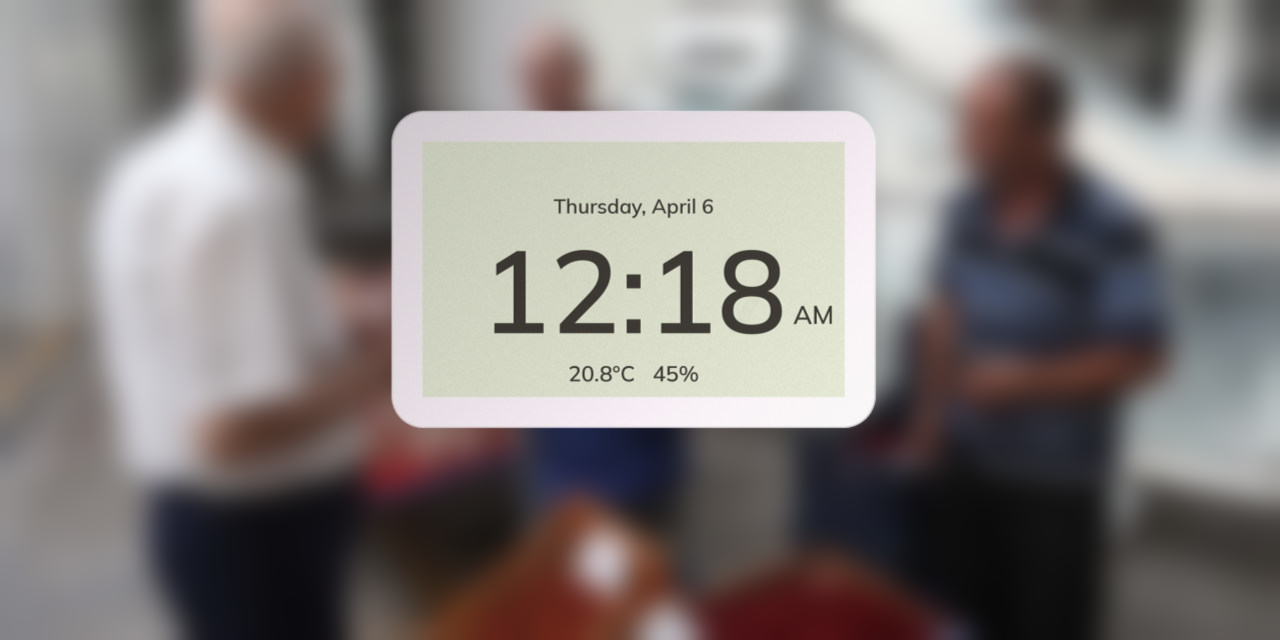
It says 12 h 18 min
